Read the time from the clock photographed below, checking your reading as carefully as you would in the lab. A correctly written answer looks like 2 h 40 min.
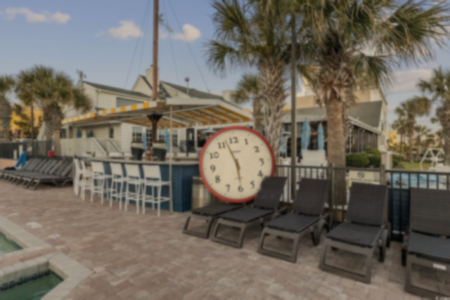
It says 5 h 57 min
